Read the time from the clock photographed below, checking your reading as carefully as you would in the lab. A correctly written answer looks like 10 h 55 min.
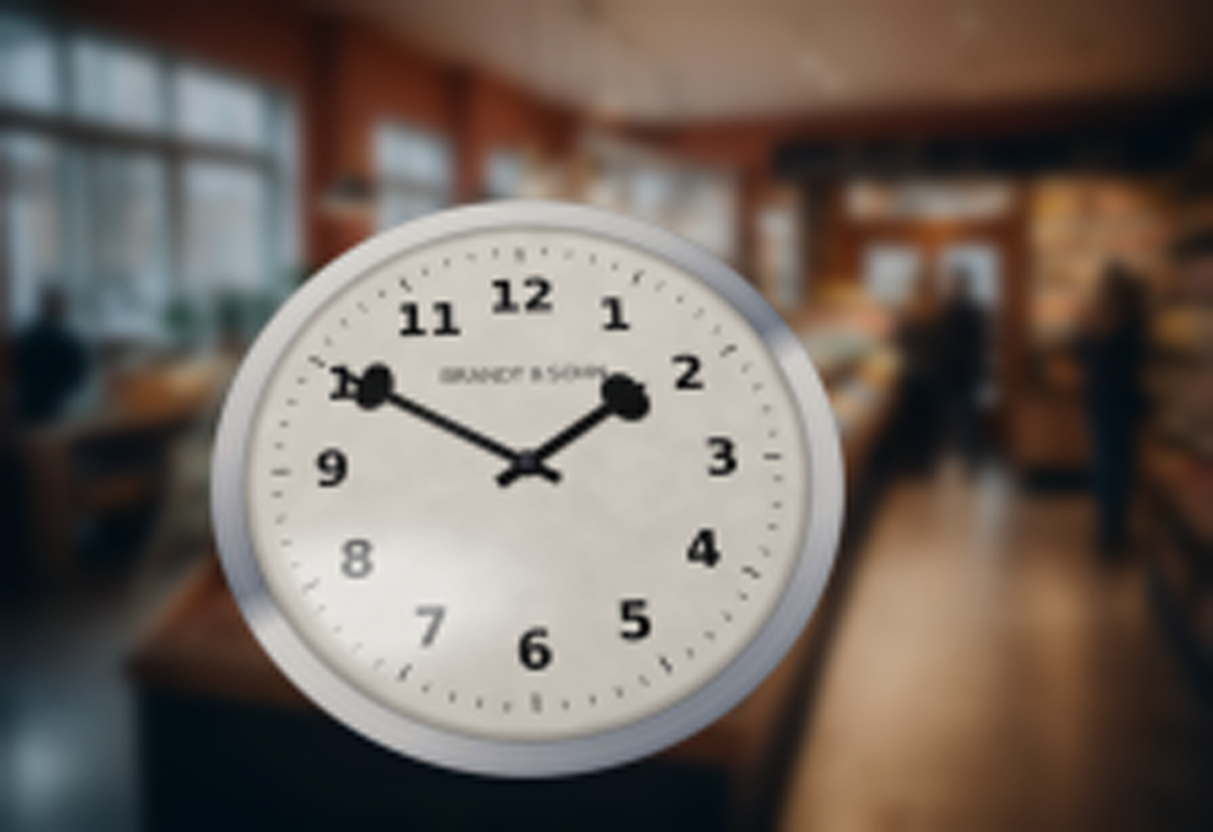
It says 1 h 50 min
